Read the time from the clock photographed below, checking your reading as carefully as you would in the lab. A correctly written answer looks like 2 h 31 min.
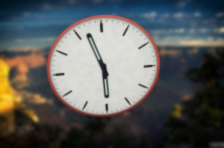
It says 5 h 57 min
